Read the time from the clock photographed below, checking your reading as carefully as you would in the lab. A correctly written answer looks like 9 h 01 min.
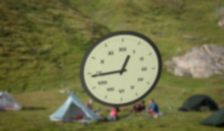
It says 12 h 44 min
